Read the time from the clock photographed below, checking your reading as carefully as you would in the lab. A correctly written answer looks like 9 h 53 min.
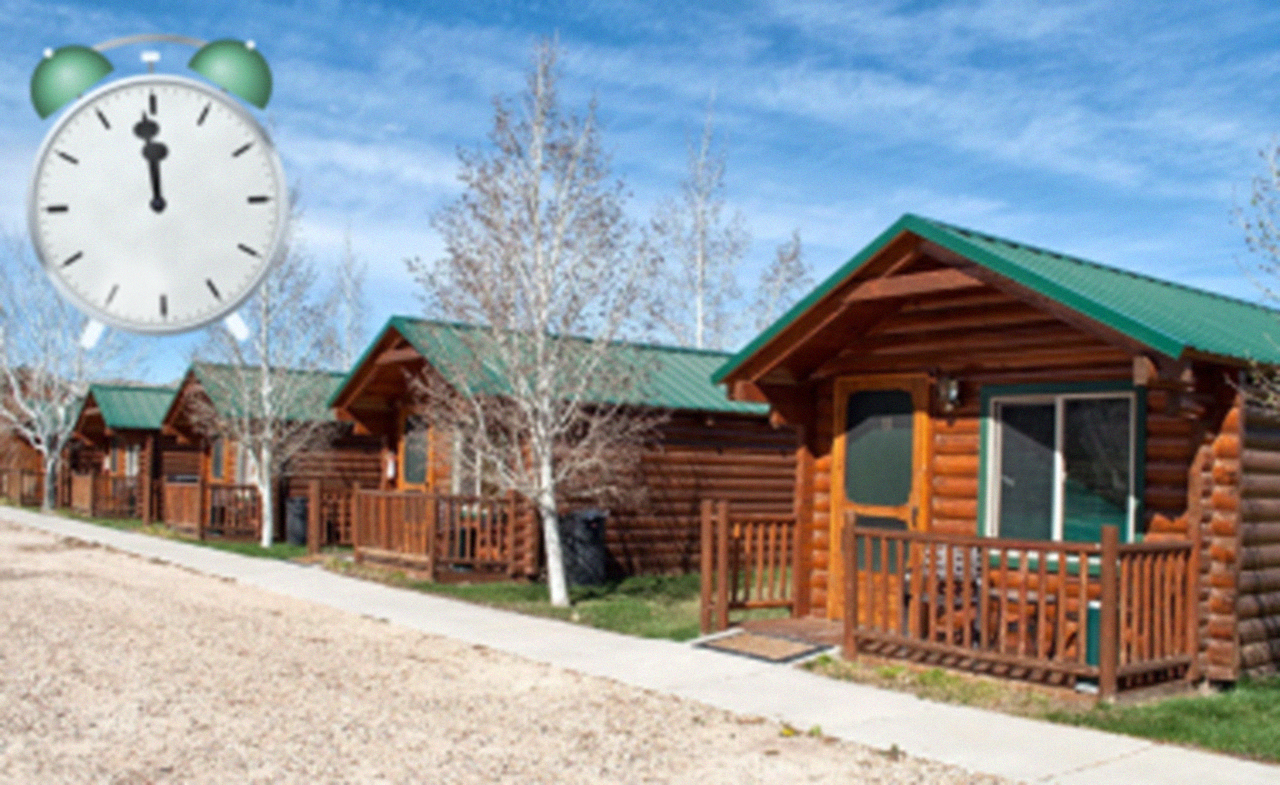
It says 11 h 59 min
